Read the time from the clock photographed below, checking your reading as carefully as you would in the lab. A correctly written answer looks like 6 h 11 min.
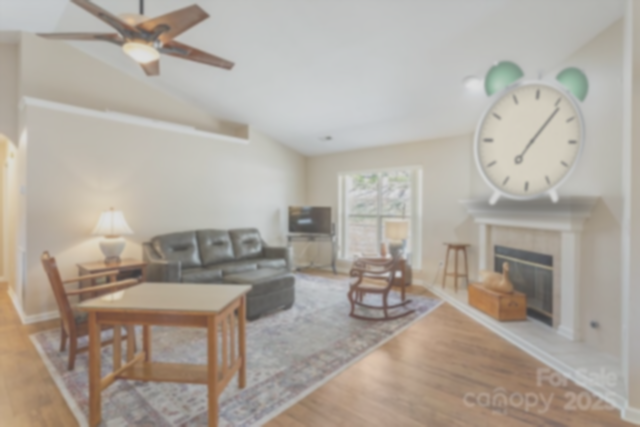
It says 7 h 06 min
